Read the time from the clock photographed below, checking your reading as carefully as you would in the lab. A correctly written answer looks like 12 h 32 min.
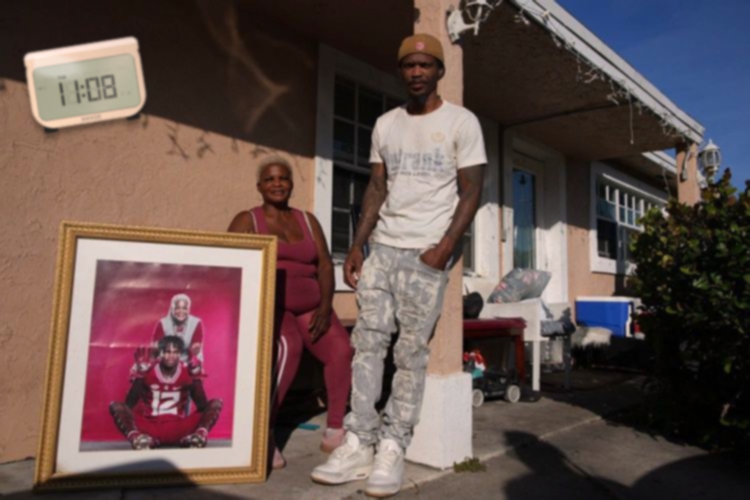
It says 11 h 08 min
